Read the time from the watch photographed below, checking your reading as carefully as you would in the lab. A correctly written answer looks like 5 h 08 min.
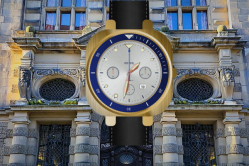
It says 1 h 32 min
